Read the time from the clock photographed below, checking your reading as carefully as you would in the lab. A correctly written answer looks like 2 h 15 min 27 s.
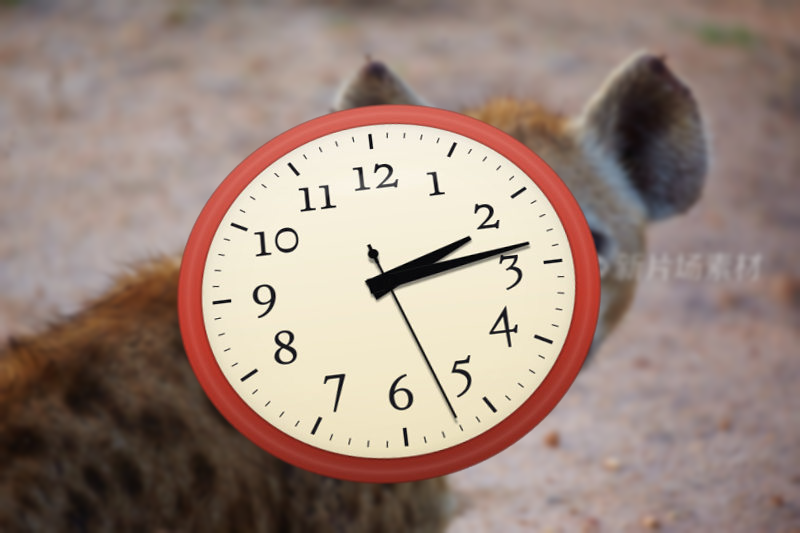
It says 2 h 13 min 27 s
